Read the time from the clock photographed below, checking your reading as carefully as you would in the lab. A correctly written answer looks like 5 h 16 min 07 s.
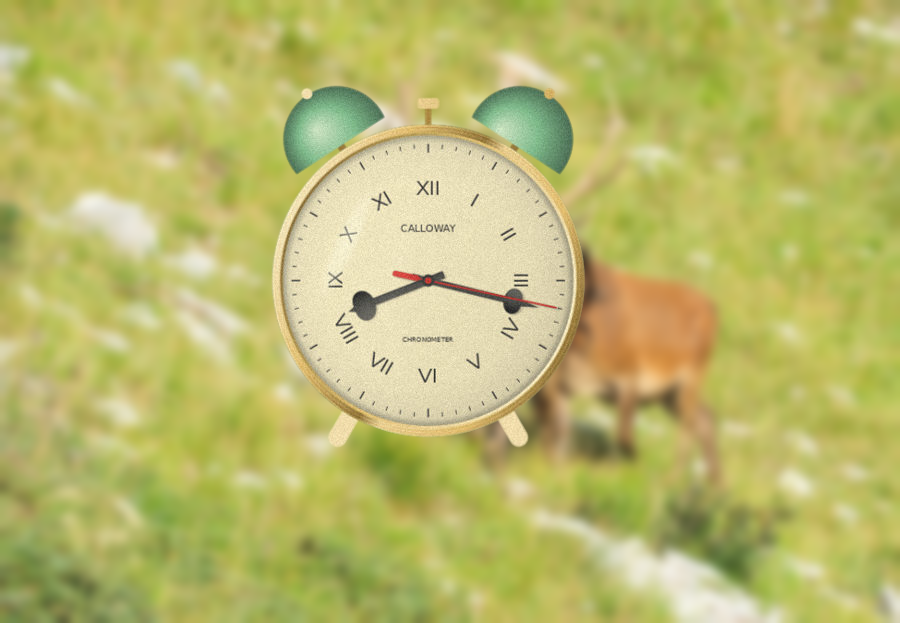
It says 8 h 17 min 17 s
